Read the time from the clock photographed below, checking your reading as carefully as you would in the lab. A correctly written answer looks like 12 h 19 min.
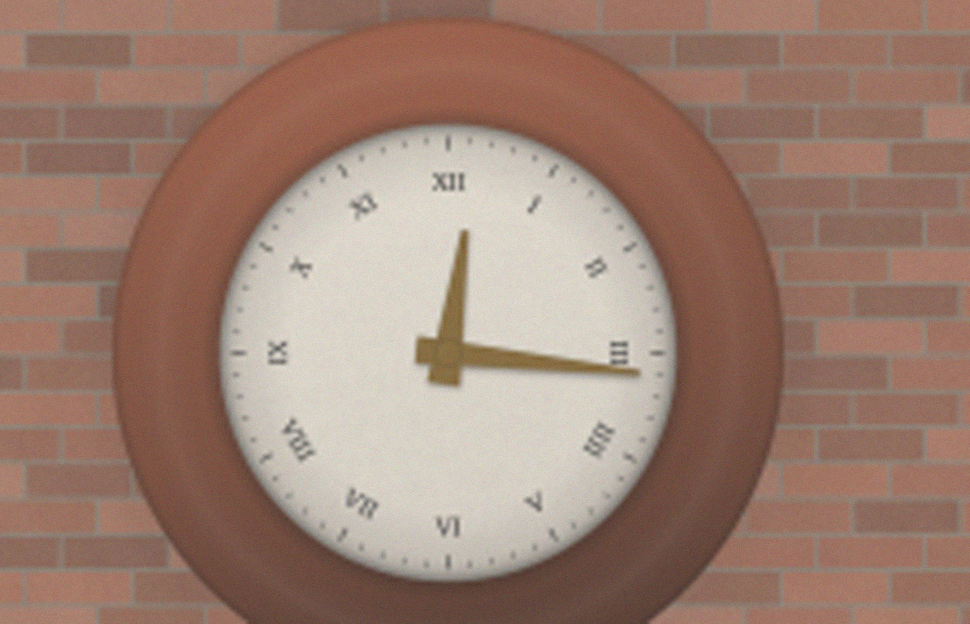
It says 12 h 16 min
